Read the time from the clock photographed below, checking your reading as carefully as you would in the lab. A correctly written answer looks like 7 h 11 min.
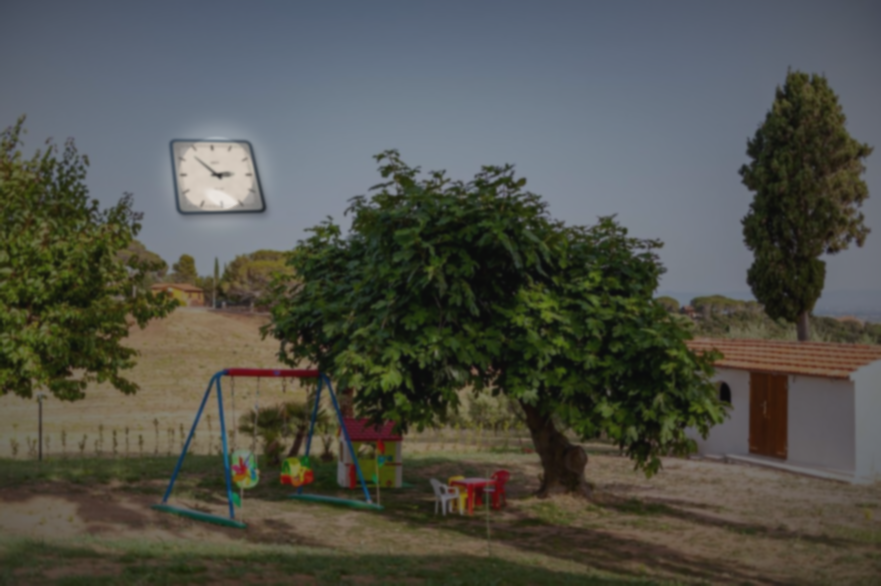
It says 2 h 53 min
